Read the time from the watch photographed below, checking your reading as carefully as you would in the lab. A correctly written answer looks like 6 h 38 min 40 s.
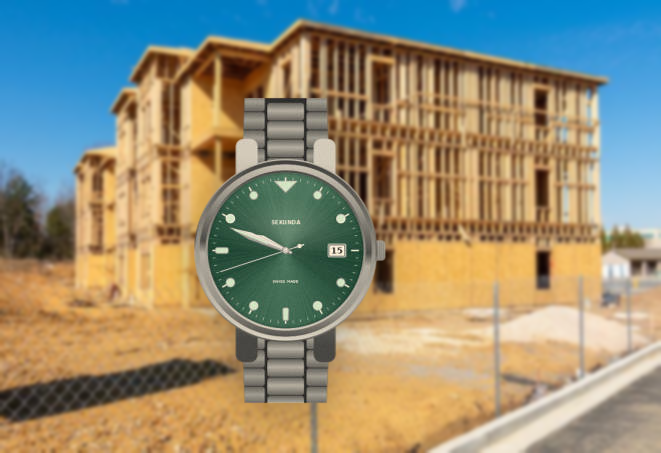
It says 9 h 48 min 42 s
